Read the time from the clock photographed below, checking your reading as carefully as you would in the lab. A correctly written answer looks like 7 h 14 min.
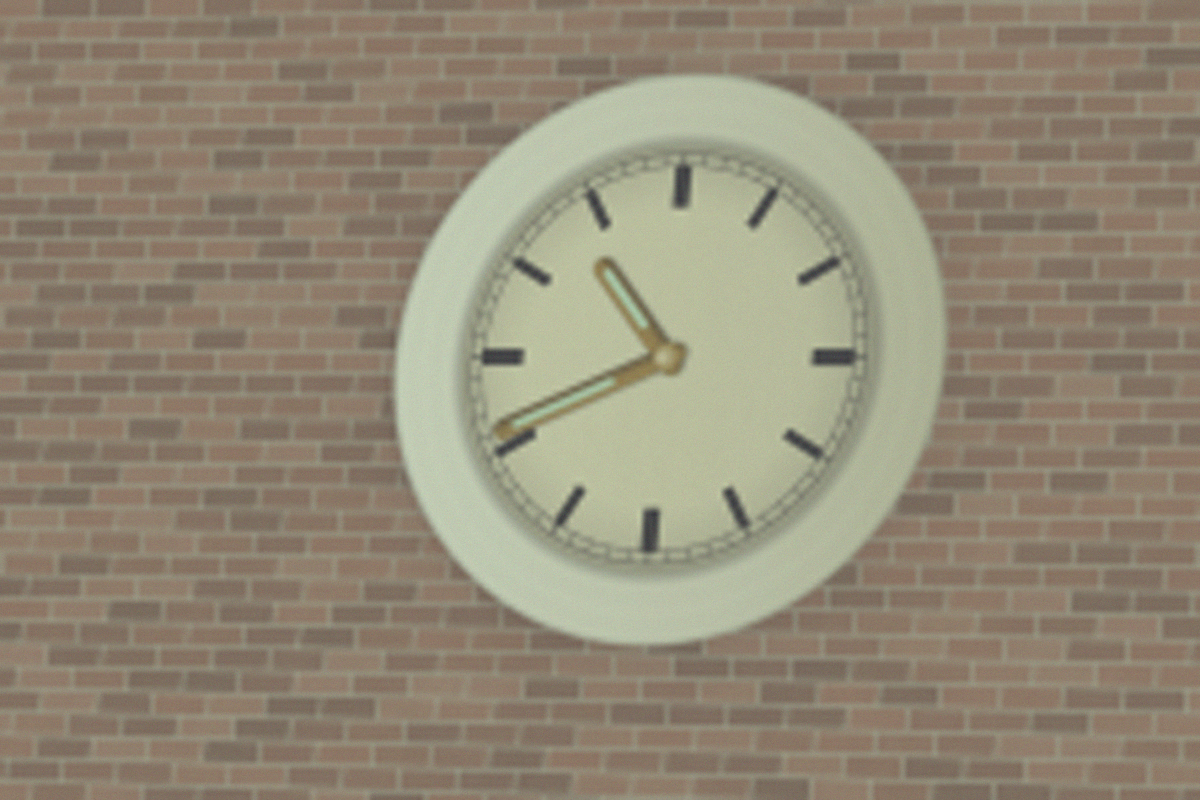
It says 10 h 41 min
